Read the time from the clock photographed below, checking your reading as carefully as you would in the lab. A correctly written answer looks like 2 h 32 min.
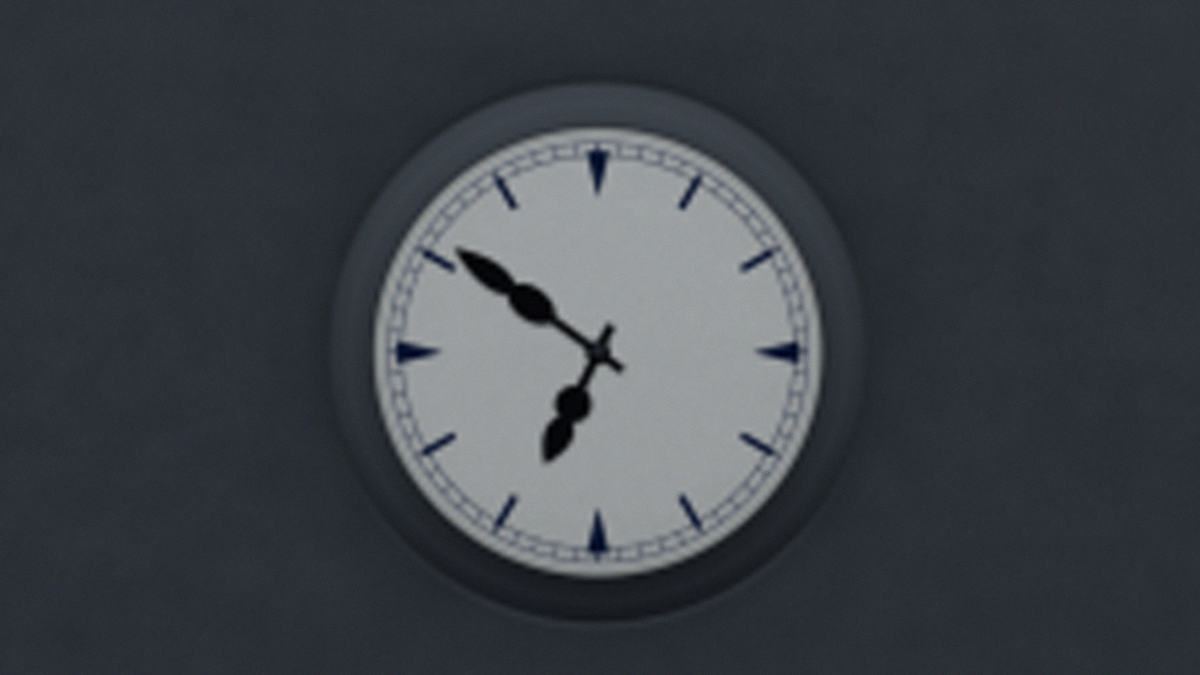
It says 6 h 51 min
